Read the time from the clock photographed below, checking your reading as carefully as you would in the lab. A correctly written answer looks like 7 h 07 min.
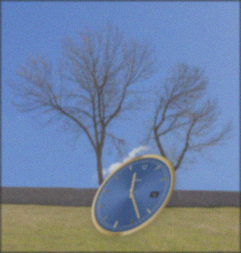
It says 11 h 23 min
